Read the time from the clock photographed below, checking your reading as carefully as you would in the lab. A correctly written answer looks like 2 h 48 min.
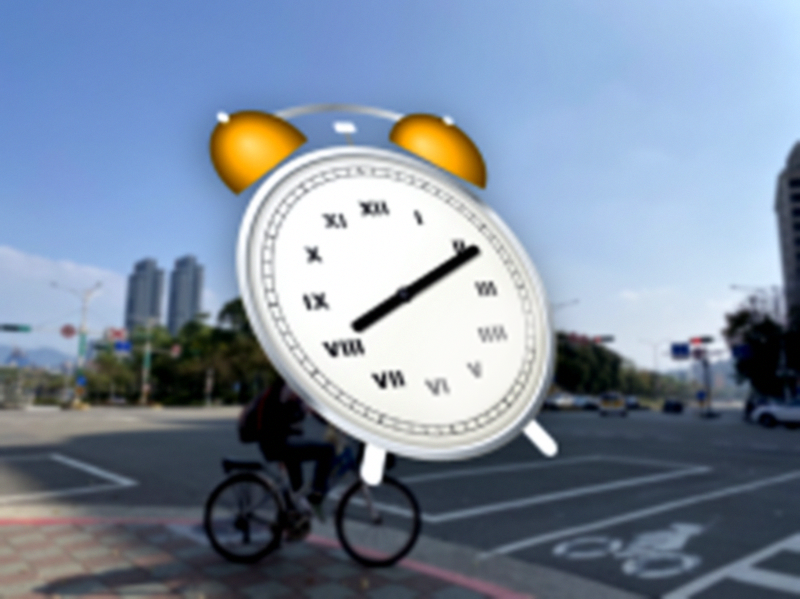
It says 8 h 11 min
